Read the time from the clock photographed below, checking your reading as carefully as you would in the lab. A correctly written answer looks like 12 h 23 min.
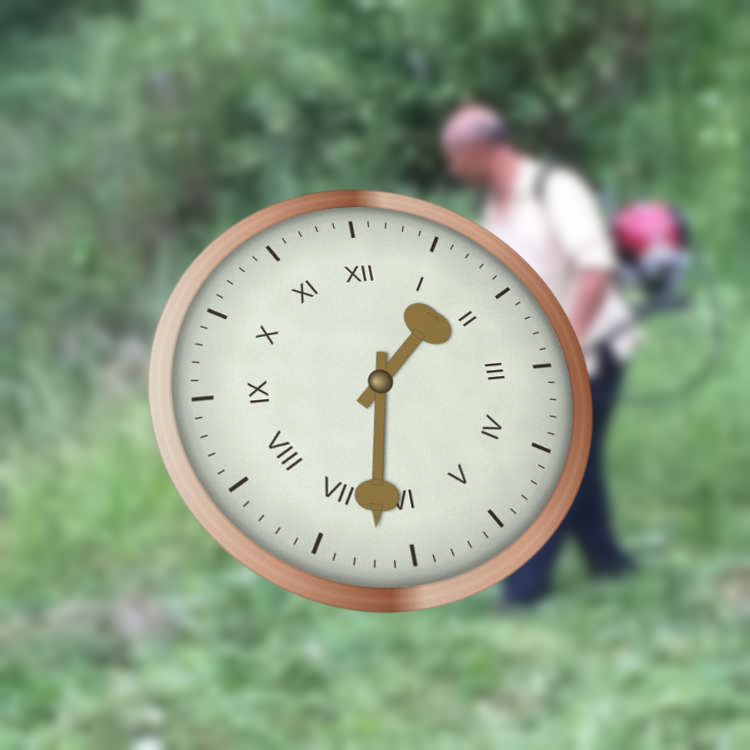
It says 1 h 32 min
